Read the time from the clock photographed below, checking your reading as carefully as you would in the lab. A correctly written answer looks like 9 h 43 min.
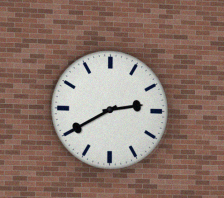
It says 2 h 40 min
